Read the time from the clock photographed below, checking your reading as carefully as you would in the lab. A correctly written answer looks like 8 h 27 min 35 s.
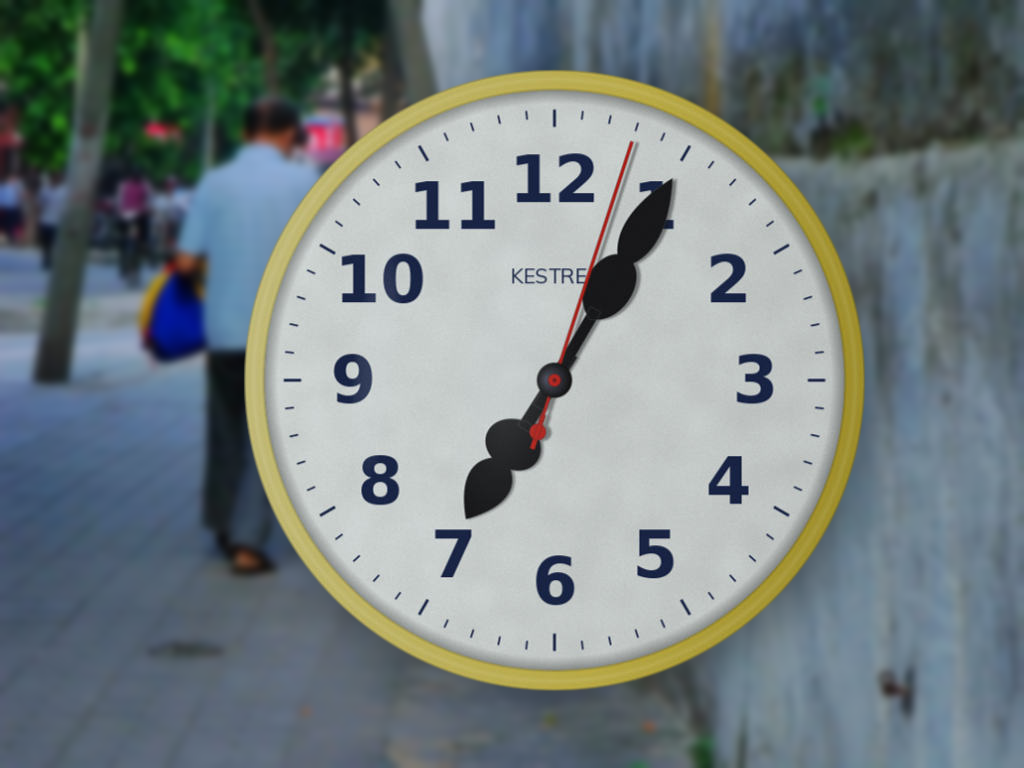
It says 7 h 05 min 03 s
